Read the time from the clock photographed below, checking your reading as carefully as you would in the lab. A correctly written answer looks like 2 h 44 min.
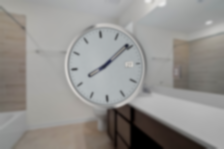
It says 8 h 09 min
